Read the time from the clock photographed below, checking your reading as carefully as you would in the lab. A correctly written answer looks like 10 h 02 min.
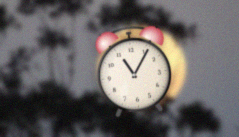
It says 11 h 06 min
